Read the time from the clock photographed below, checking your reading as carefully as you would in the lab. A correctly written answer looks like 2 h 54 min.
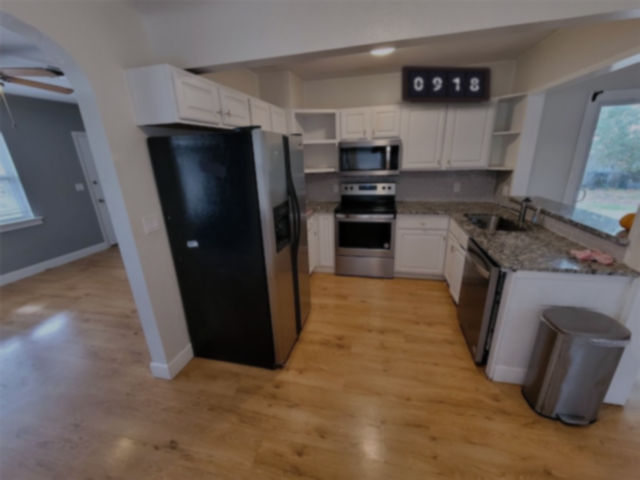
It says 9 h 18 min
